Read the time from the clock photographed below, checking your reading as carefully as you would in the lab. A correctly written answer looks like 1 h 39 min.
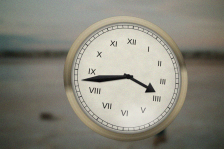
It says 3 h 43 min
